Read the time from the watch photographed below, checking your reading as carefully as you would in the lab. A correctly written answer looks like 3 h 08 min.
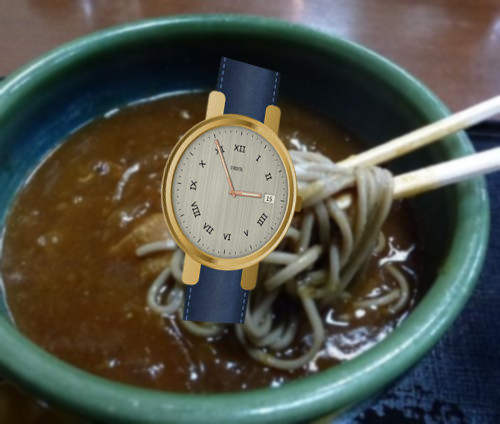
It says 2 h 55 min
